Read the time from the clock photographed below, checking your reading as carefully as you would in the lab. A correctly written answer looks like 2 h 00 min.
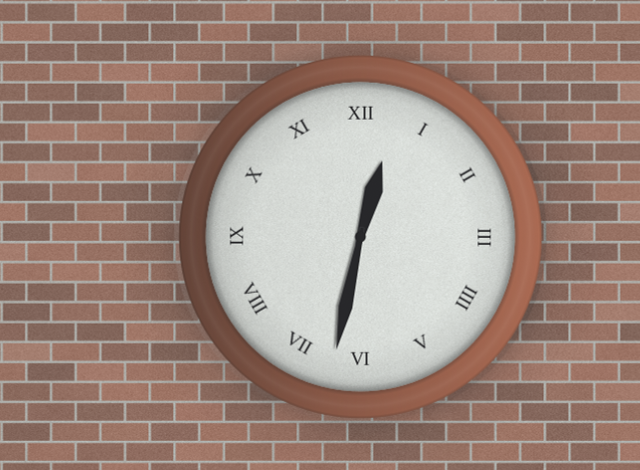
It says 12 h 32 min
